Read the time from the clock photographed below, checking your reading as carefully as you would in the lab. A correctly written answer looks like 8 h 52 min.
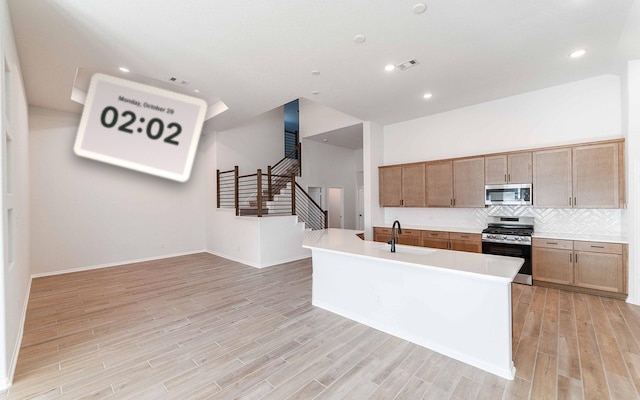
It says 2 h 02 min
